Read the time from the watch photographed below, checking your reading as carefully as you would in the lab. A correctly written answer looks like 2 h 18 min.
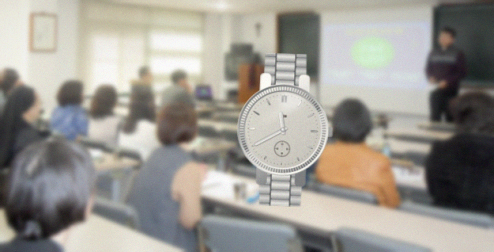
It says 11 h 40 min
